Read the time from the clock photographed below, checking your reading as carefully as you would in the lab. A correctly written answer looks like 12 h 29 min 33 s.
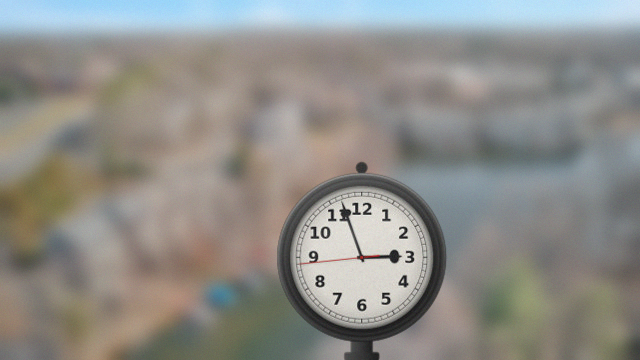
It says 2 h 56 min 44 s
